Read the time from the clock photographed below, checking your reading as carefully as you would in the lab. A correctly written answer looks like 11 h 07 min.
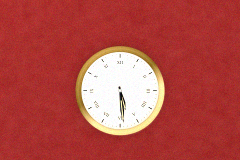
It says 5 h 29 min
